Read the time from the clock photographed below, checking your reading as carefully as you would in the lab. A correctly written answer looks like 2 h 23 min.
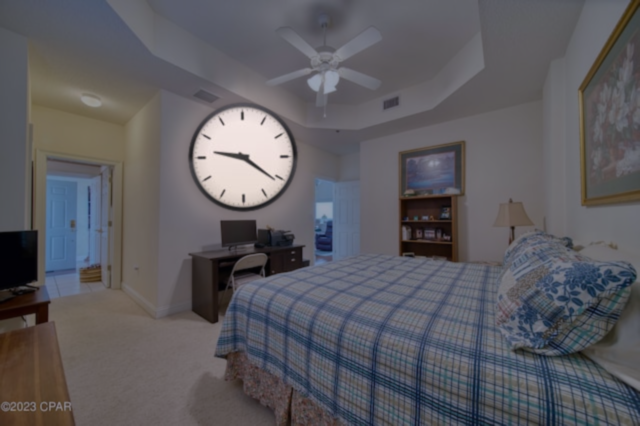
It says 9 h 21 min
